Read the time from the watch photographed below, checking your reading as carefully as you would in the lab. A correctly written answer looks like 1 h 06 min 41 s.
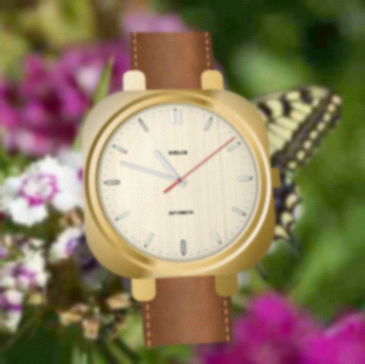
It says 10 h 48 min 09 s
